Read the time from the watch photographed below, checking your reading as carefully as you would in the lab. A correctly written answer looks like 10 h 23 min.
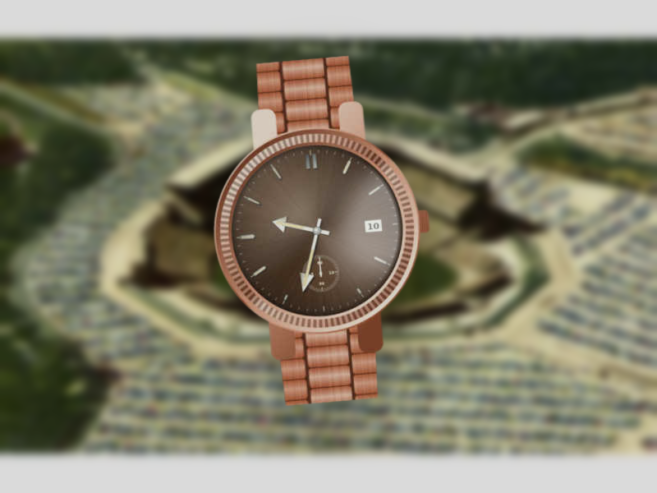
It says 9 h 33 min
